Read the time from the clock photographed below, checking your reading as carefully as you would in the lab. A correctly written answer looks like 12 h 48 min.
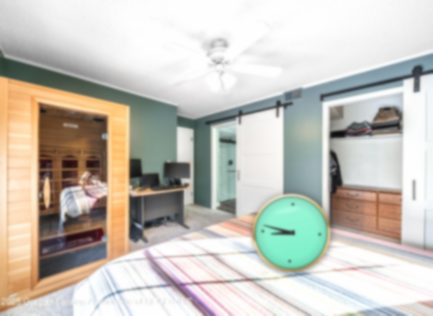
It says 8 h 47 min
